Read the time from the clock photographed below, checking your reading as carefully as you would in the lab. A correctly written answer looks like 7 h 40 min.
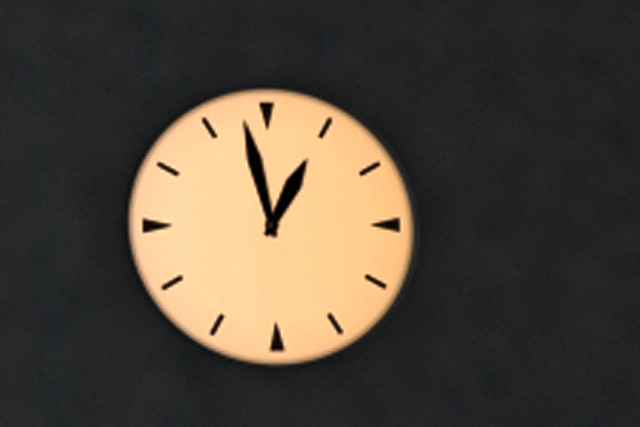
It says 12 h 58 min
